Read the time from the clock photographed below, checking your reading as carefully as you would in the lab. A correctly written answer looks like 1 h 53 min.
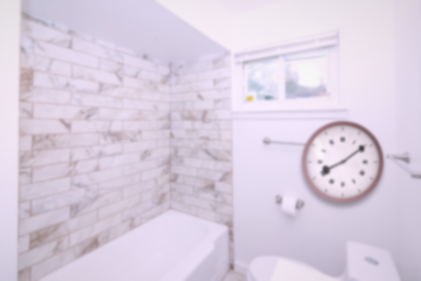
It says 8 h 09 min
